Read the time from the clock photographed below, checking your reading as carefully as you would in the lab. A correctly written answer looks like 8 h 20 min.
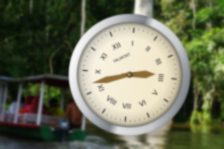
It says 3 h 47 min
